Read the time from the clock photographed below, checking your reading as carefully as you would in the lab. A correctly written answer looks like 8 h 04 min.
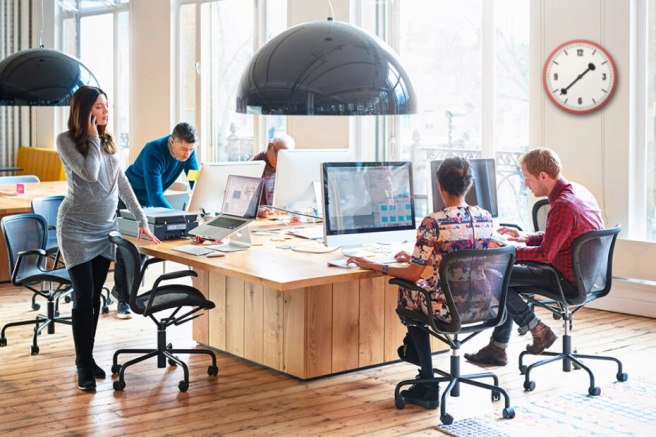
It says 1 h 38 min
